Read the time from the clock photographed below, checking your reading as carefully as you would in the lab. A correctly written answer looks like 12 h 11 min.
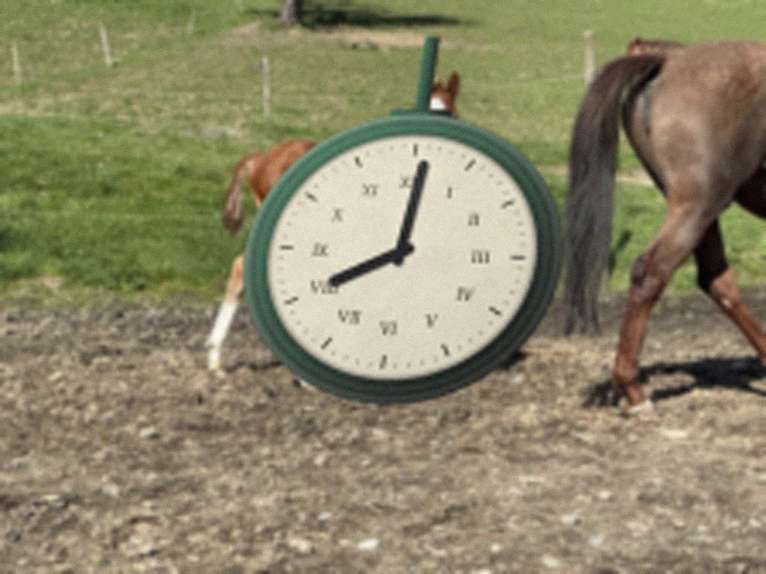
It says 8 h 01 min
